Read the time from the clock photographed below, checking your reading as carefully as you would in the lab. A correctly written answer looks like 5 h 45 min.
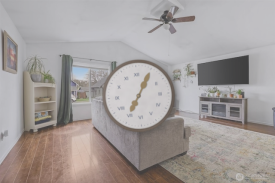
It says 7 h 05 min
